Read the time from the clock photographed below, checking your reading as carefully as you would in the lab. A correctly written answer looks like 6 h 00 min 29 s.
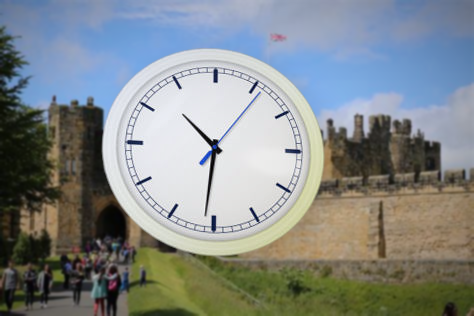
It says 10 h 31 min 06 s
